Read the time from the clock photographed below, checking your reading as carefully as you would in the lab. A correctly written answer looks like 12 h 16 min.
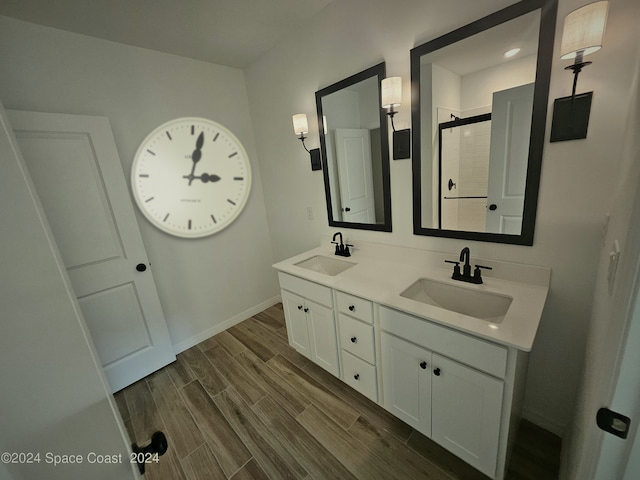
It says 3 h 02 min
